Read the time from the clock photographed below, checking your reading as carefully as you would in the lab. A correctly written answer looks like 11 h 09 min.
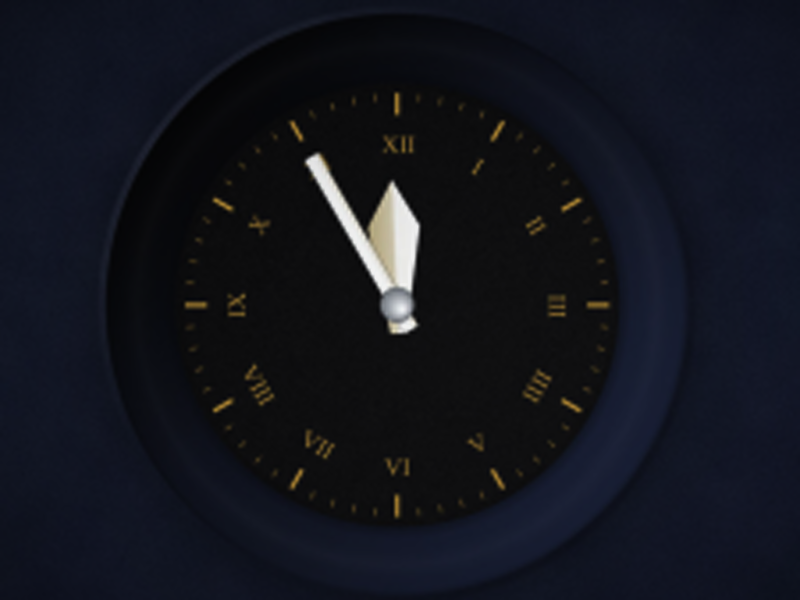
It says 11 h 55 min
